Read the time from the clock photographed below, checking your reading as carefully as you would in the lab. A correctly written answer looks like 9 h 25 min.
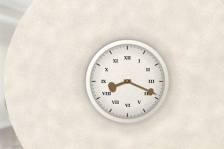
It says 8 h 19 min
